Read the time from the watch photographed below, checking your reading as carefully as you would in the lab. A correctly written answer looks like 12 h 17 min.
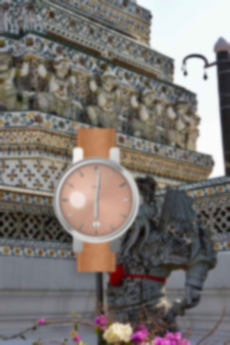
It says 6 h 01 min
